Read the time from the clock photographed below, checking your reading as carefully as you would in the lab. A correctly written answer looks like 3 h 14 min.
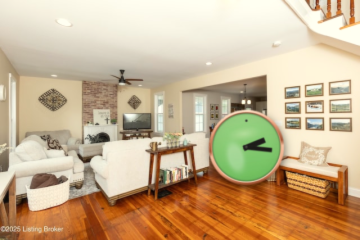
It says 2 h 16 min
